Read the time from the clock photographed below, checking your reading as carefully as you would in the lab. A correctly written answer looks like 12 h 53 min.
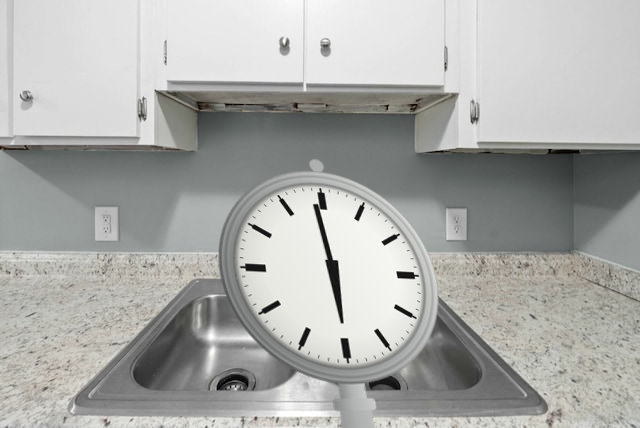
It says 5 h 59 min
